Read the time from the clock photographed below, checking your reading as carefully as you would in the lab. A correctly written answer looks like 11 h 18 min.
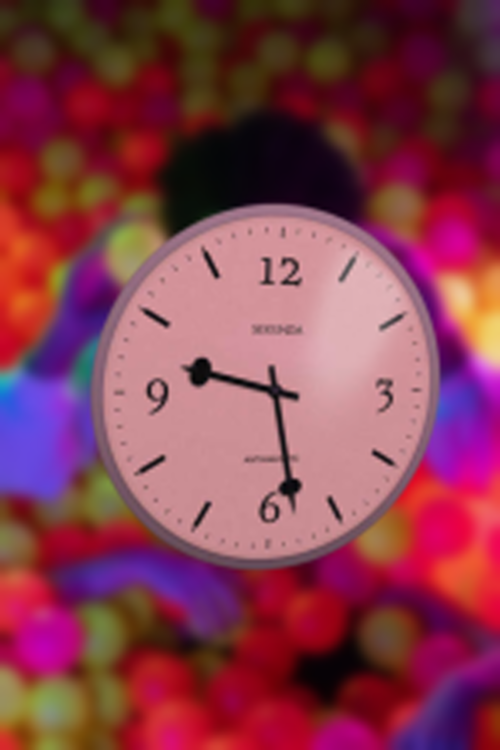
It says 9 h 28 min
